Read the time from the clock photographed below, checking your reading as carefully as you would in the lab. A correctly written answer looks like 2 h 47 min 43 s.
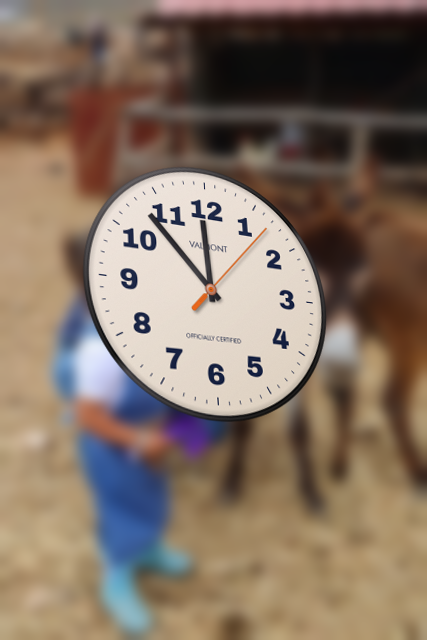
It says 11 h 53 min 07 s
